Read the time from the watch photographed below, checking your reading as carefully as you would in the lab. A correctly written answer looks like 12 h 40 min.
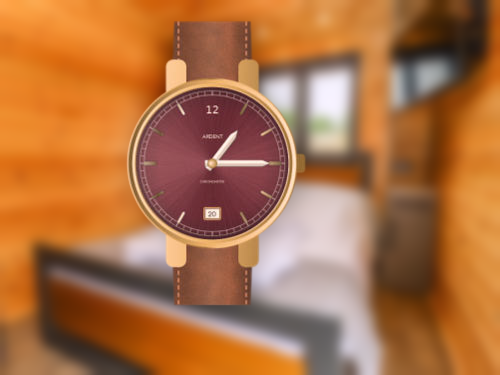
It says 1 h 15 min
